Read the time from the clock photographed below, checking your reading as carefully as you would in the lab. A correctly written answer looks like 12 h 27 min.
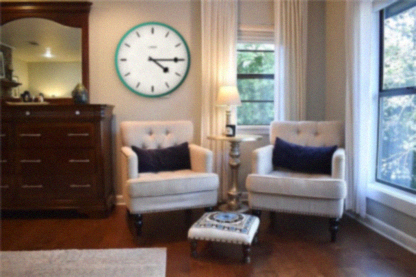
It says 4 h 15 min
